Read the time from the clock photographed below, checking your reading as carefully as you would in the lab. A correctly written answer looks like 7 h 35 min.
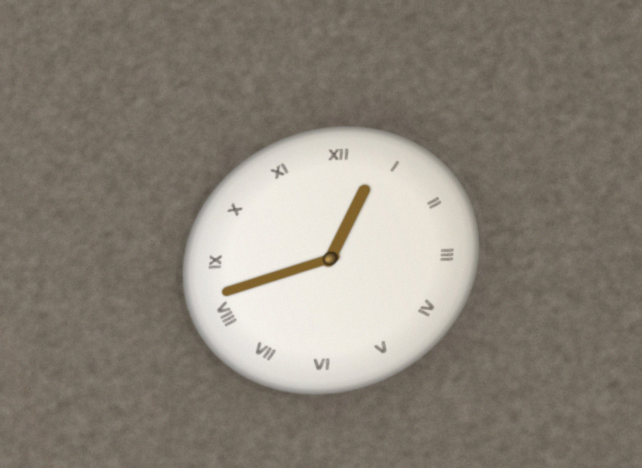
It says 12 h 42 min
